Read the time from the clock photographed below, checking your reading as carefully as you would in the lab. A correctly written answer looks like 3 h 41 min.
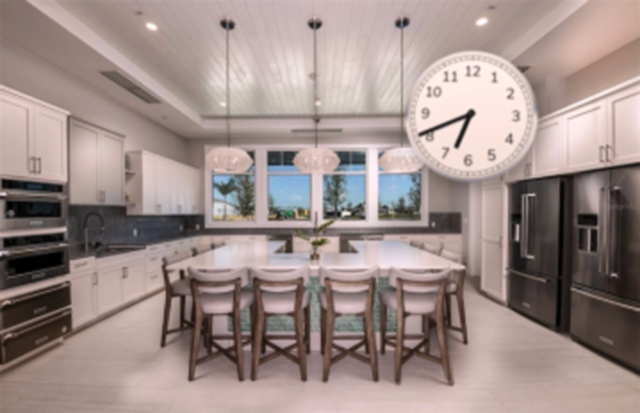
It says 6 h 41 min
